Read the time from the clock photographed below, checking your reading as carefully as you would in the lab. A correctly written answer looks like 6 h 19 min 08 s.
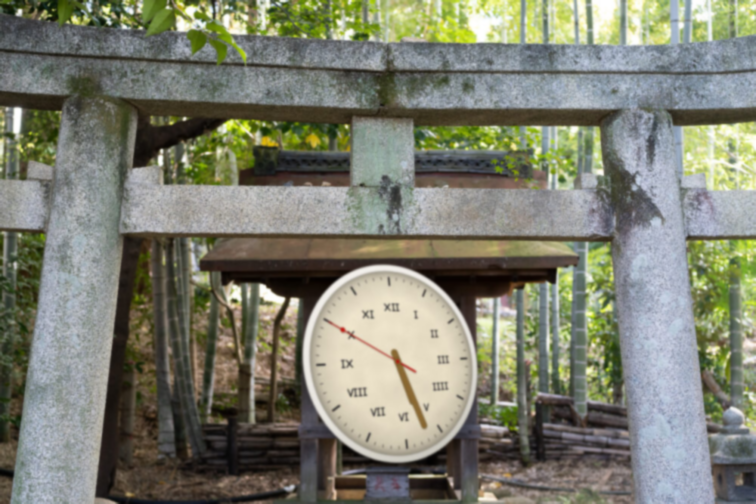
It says 5 h 26 min 50 s
